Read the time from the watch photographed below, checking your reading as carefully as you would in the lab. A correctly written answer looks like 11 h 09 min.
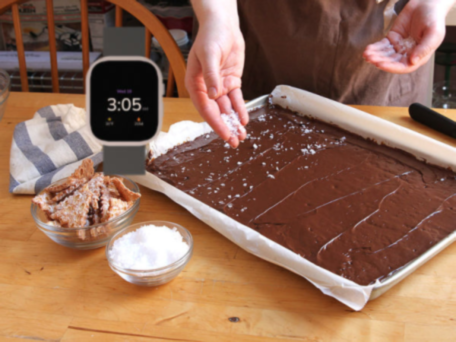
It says 3 h 05 min
